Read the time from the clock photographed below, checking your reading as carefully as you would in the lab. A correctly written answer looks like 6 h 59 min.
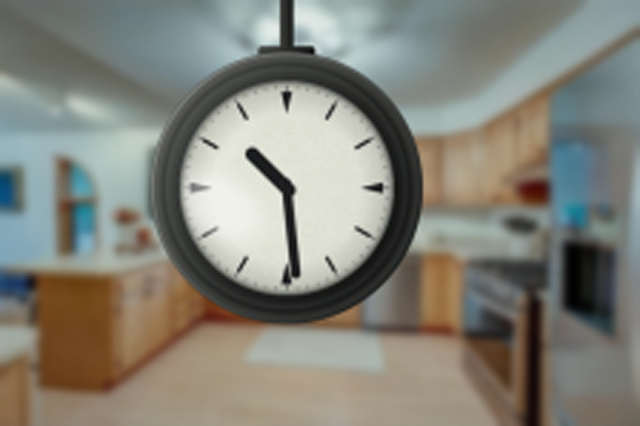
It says 10 h 29 min
